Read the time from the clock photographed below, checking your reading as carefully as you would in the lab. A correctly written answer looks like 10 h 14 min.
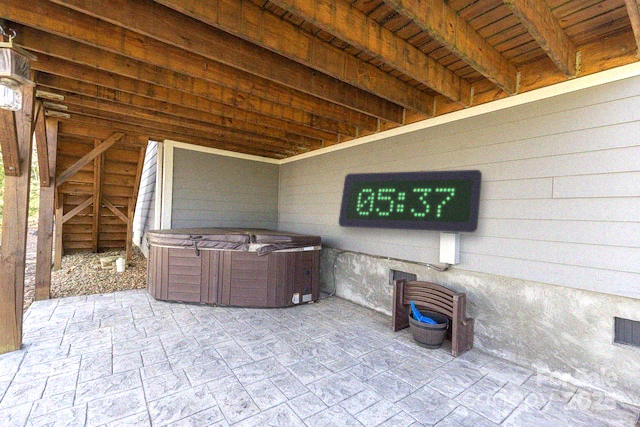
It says 5 h 37 min
